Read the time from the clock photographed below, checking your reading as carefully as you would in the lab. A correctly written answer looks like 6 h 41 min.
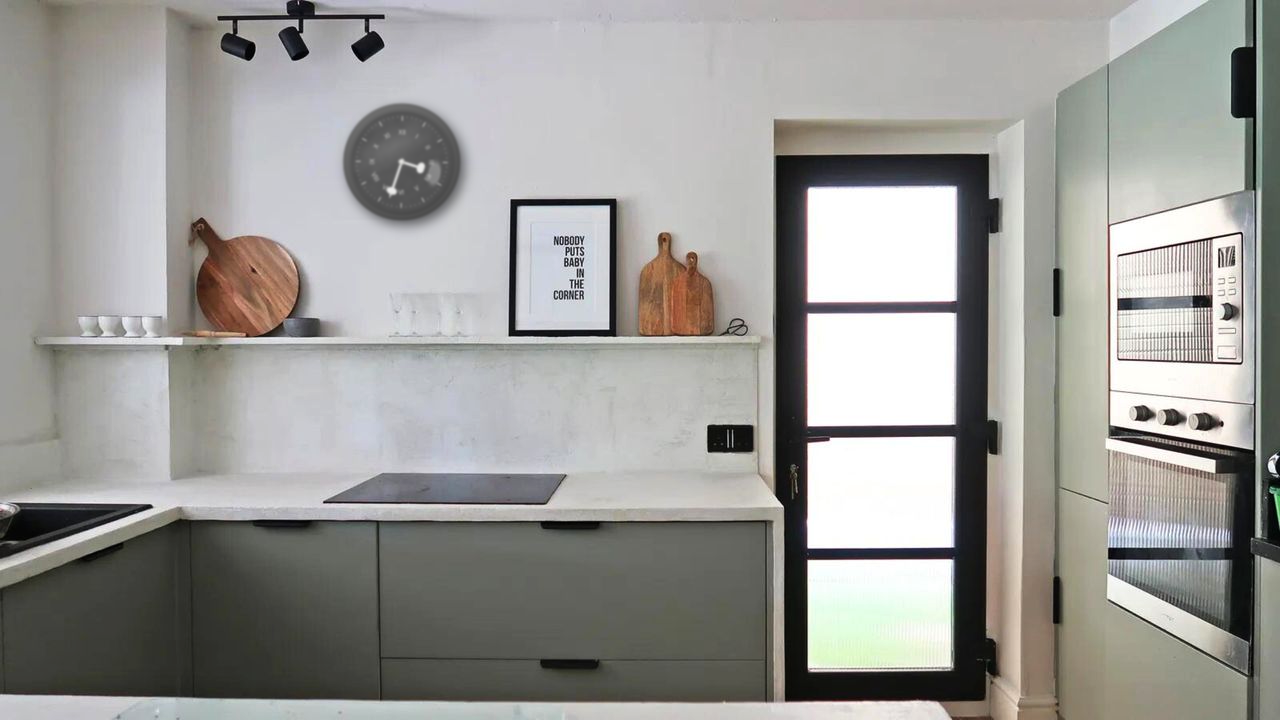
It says 3 h 33 min
